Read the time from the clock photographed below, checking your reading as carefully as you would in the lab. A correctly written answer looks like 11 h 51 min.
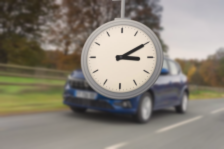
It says 3 h 10 min
